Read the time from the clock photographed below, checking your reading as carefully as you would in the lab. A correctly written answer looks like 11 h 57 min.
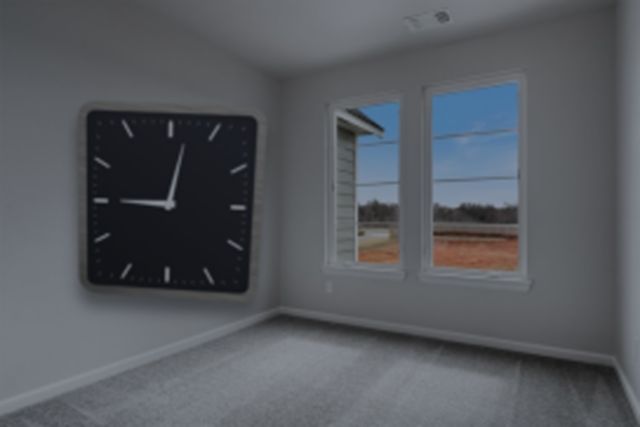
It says 9 h 02 min
